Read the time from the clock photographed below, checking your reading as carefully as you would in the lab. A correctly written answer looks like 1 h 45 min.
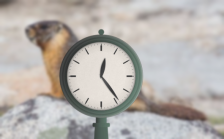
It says 12 h 24 min
